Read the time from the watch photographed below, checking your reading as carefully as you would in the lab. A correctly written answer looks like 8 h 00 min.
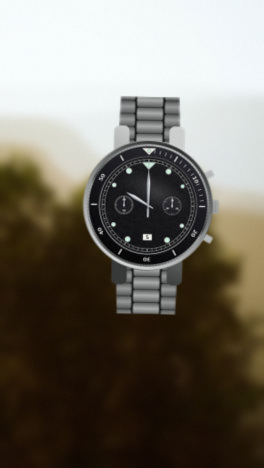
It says 10 h 00 min
